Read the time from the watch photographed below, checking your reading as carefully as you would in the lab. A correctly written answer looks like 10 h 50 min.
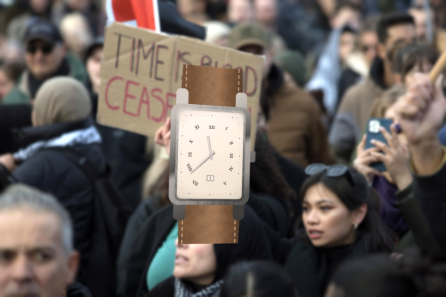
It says 11 h 38 min
